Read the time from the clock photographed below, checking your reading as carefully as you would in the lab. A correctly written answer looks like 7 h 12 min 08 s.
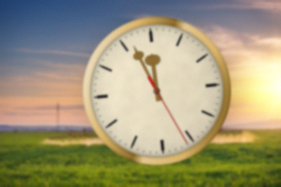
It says 11 h 56 min 26 s
